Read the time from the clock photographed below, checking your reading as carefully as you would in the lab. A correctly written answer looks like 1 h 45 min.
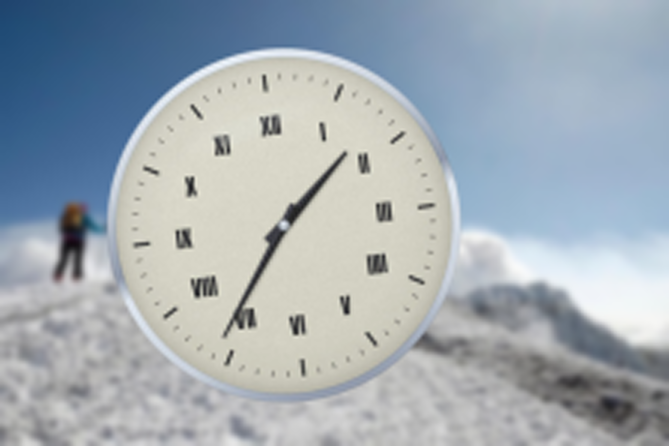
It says 1 h 36 min
